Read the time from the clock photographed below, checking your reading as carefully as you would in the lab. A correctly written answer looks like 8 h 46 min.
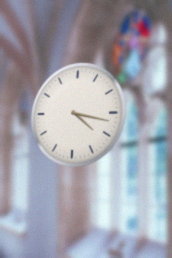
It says 4 h 17 min
